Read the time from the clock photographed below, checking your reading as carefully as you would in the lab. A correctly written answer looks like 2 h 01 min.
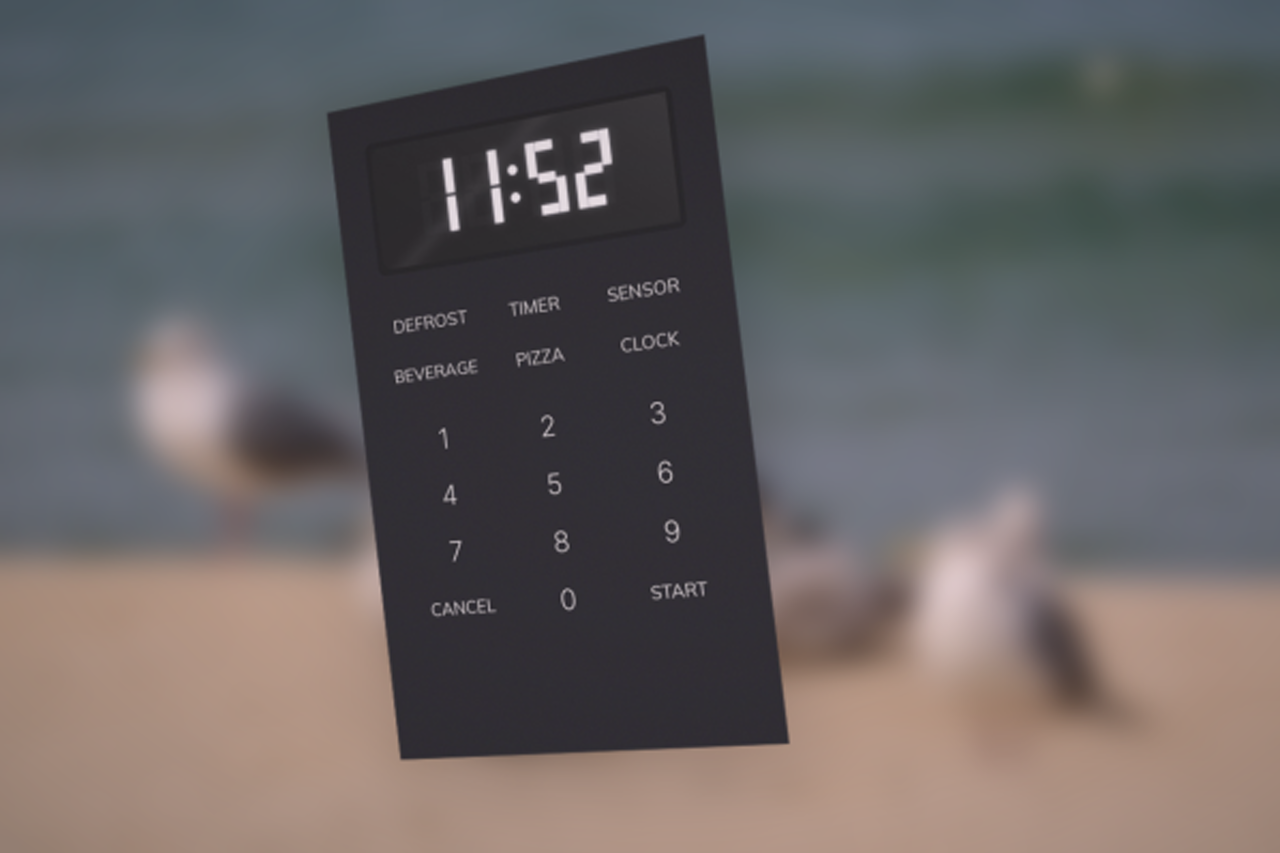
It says 11 h 52 min
